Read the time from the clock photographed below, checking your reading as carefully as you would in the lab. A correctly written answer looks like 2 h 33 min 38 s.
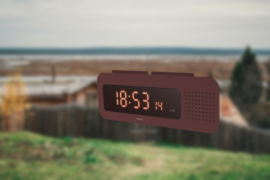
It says 18 h 53 min 14 s
